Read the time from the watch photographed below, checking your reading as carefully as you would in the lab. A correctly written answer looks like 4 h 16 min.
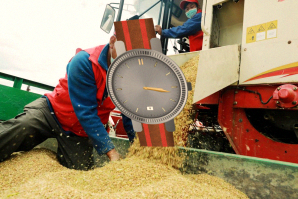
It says 3 h 17 min
